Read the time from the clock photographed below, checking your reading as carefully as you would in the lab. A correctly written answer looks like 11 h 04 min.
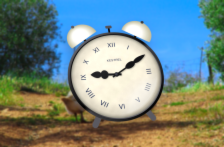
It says 9 h 10 min
